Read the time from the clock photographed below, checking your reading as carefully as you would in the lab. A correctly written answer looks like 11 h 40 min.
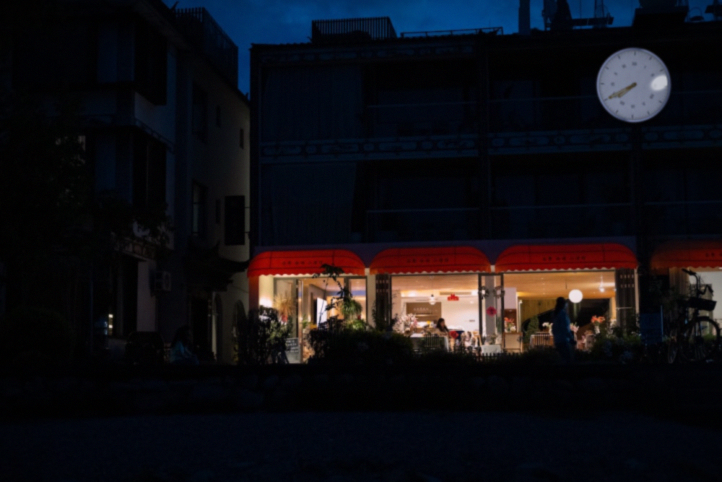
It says 7 h 40 min
